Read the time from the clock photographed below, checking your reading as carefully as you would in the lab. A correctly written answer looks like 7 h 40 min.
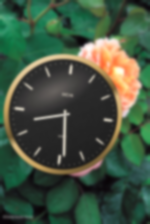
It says 8 h 29 min
